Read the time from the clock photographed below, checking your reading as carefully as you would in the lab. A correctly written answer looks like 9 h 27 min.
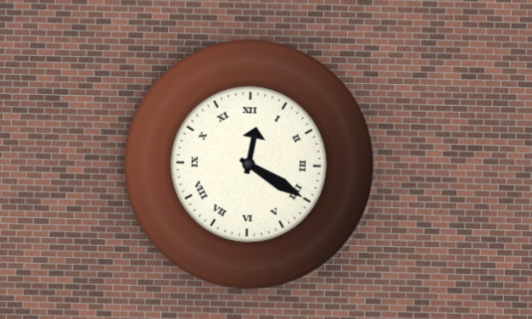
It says 12 h 20 min
